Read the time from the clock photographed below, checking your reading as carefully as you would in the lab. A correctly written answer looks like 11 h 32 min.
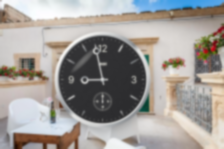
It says 8 h 58 min
